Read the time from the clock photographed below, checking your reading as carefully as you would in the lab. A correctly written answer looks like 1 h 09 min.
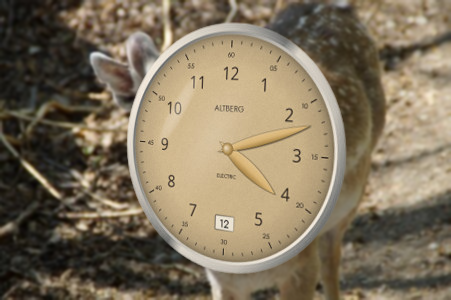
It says 4 h 12 min
